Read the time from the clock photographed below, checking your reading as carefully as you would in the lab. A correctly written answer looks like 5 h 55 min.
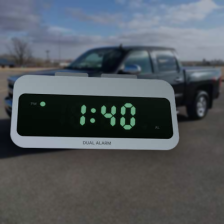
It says 1 h 40 min
